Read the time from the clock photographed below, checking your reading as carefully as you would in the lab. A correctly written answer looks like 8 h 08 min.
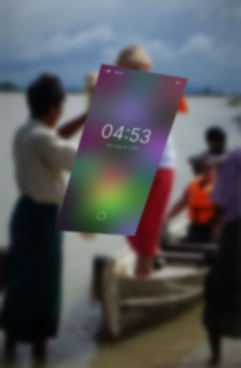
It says 4 h 53 min
